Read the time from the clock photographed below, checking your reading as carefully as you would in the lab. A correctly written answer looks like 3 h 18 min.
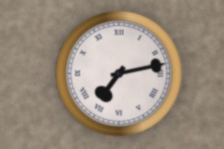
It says 7 h 13 min
